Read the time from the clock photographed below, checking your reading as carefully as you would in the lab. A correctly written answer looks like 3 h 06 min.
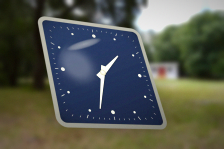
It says 1 h 33 min
